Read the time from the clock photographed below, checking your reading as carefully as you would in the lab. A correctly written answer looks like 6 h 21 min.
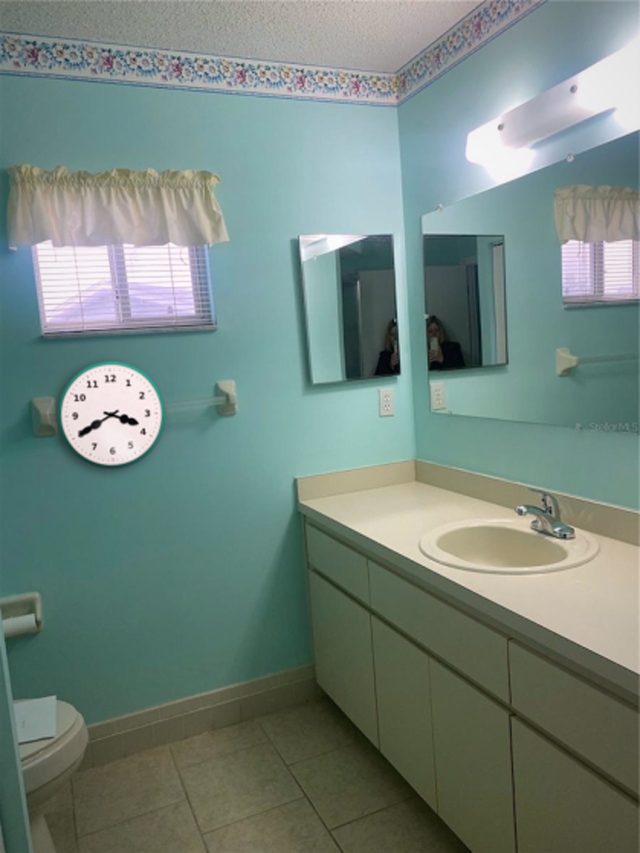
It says 3 h 40 min
